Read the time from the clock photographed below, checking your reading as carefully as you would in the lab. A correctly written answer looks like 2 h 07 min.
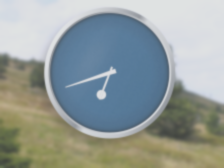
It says 6 h 42 min
